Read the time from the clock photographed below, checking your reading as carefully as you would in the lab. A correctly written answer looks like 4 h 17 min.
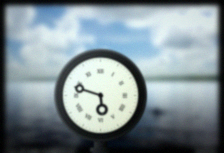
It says 5 h 48 min
